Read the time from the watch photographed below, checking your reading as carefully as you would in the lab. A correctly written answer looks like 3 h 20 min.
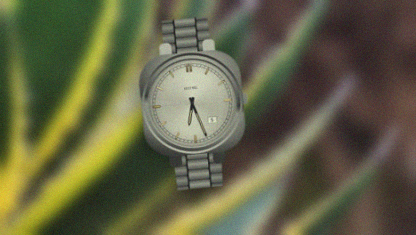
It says 6 h 27 min
